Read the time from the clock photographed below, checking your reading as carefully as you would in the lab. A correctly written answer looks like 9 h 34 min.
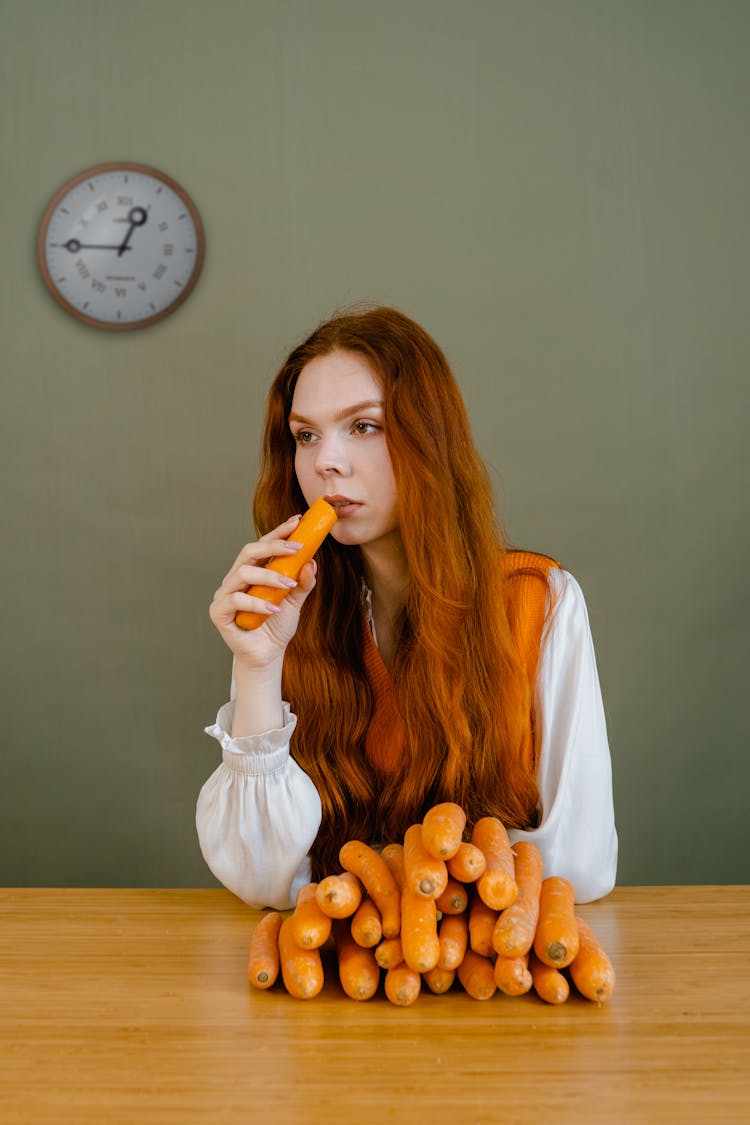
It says 12 h 45 min
